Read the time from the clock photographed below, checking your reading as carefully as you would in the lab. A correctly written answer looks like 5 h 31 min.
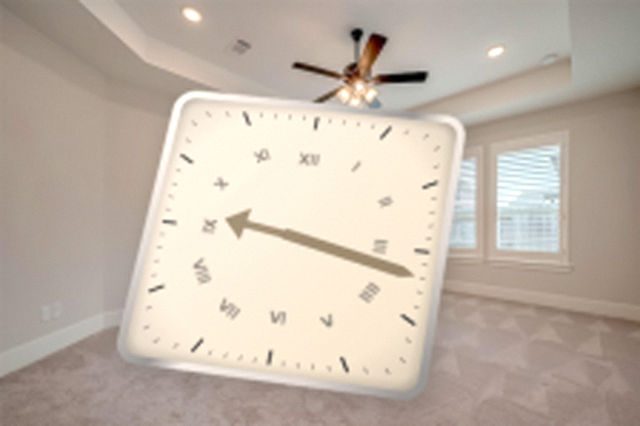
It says 9 h 17 min
